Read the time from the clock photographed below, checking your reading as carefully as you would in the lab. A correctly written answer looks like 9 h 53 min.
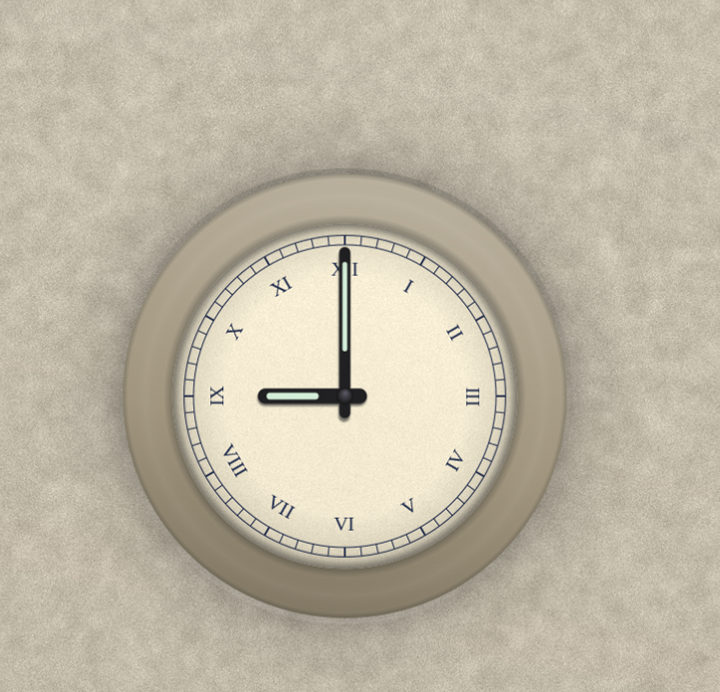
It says 9 h 00 min
